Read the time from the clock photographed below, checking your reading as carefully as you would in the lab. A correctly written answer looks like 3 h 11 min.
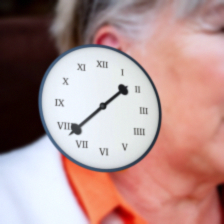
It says 1 h 38 min
